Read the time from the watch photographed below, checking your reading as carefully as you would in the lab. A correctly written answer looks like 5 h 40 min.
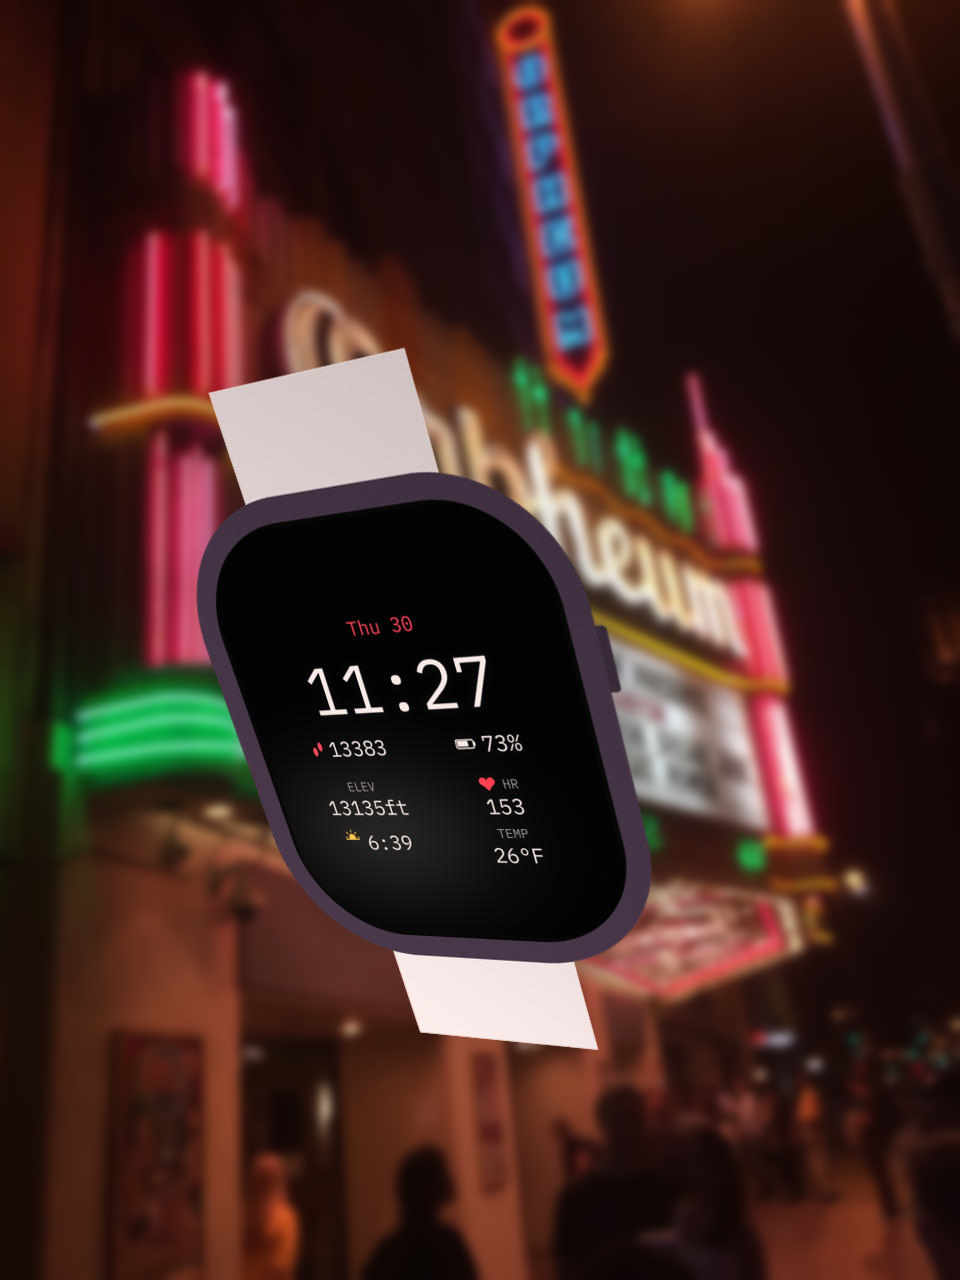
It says 11 h 27 min
